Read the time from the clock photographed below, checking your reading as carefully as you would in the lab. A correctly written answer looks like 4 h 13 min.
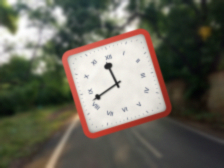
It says 11 h 42 min
